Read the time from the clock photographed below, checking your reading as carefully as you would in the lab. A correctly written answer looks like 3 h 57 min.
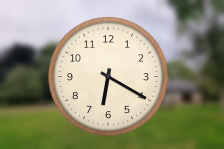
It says 6 h 20 min
